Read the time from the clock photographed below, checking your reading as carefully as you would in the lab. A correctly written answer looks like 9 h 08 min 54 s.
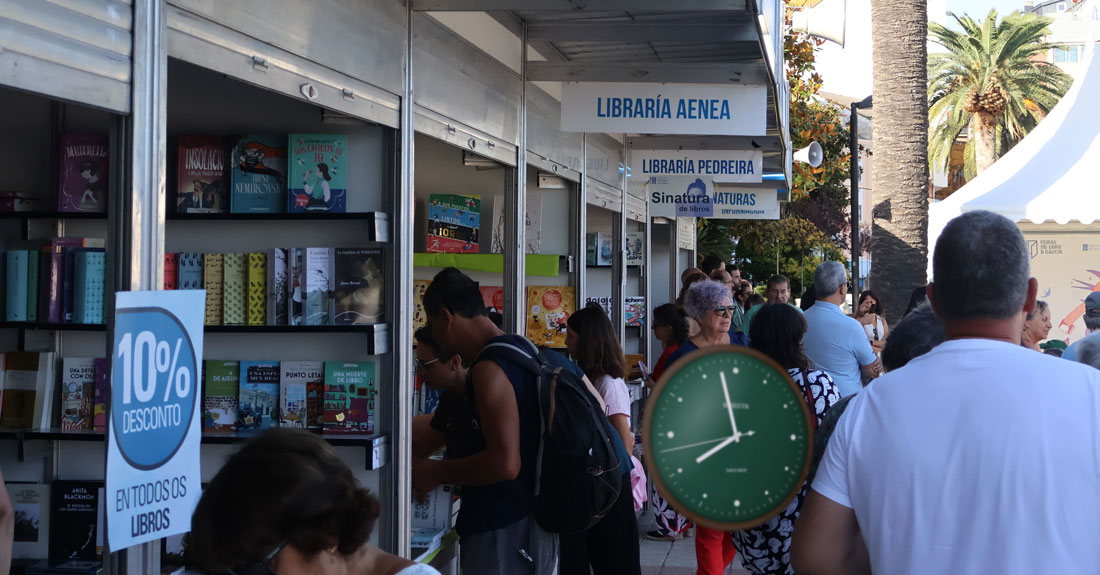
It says 7 h 57 min 43 s
